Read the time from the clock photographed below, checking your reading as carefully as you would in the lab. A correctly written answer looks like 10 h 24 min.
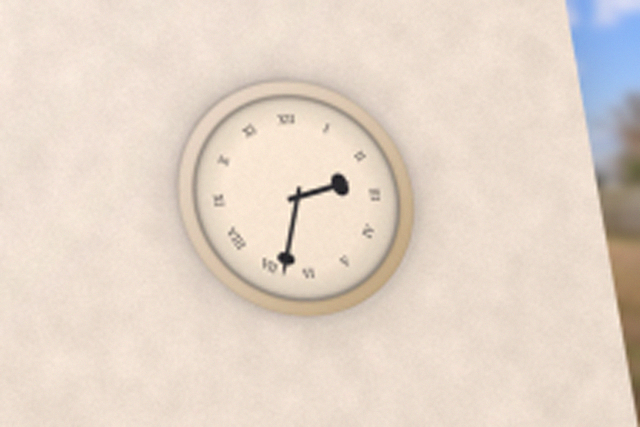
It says 2 h 33 min
